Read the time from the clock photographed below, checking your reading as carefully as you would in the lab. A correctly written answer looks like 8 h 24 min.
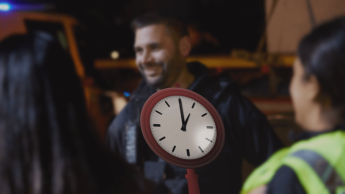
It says 1 h 00 min
